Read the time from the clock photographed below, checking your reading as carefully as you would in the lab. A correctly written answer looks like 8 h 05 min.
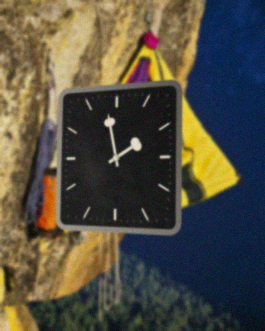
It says 1 h 58 min
